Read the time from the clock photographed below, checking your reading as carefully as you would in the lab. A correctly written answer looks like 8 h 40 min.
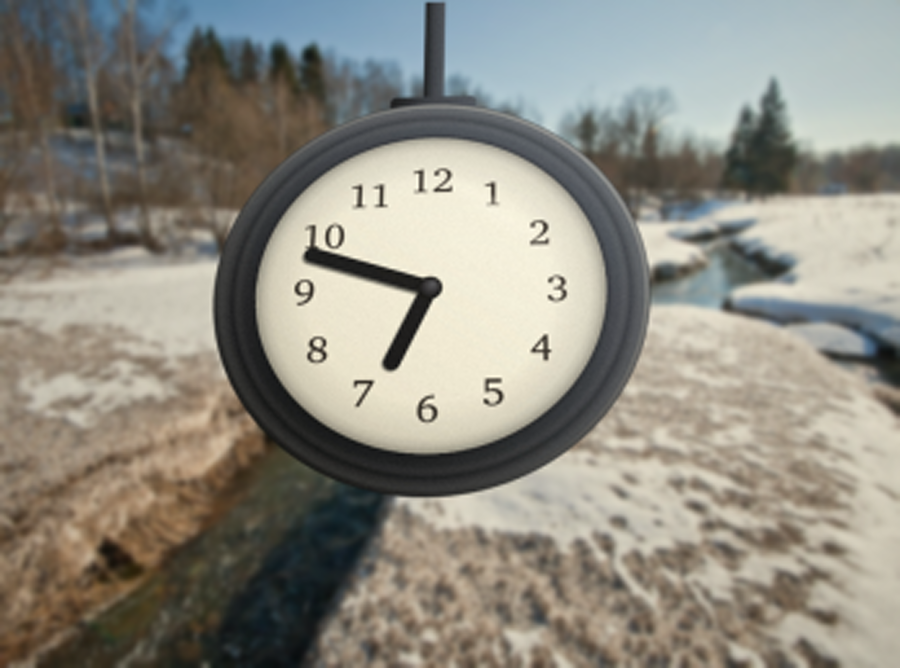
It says 6 h 48 min
